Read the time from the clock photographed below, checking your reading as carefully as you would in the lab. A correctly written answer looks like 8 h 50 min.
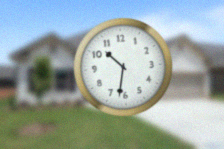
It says 10 h 32 min
